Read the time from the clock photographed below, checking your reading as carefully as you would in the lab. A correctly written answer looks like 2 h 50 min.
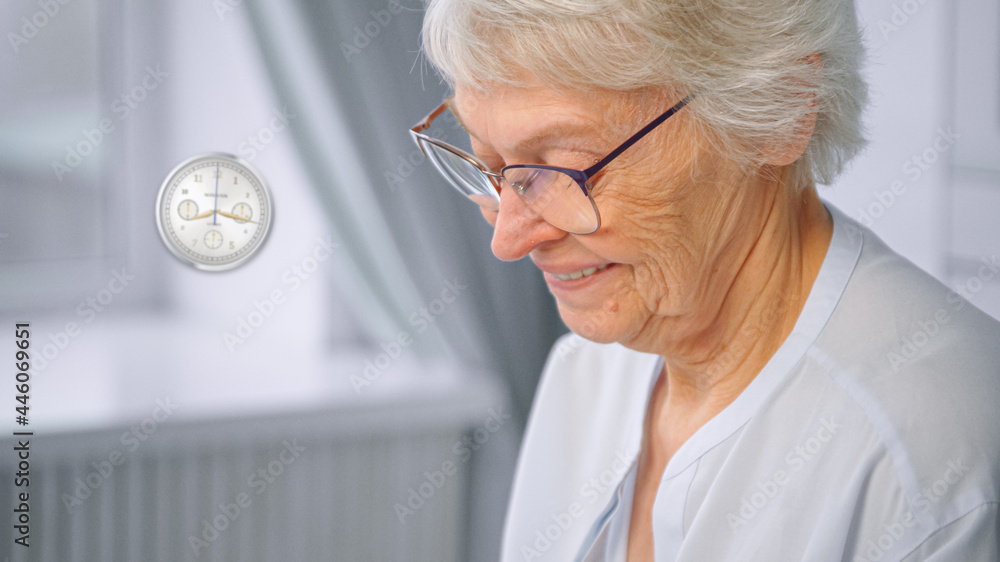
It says 8 h 17 min
